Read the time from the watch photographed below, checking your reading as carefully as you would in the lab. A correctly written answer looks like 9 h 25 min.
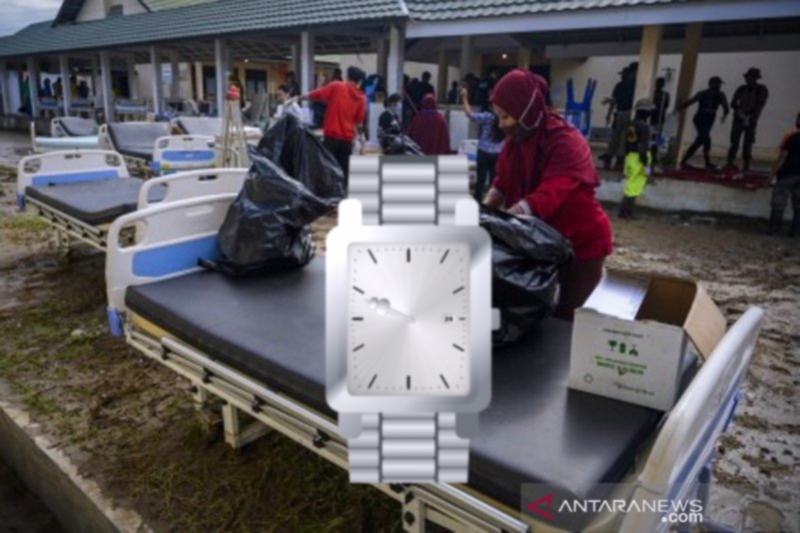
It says 9 h 49 min
